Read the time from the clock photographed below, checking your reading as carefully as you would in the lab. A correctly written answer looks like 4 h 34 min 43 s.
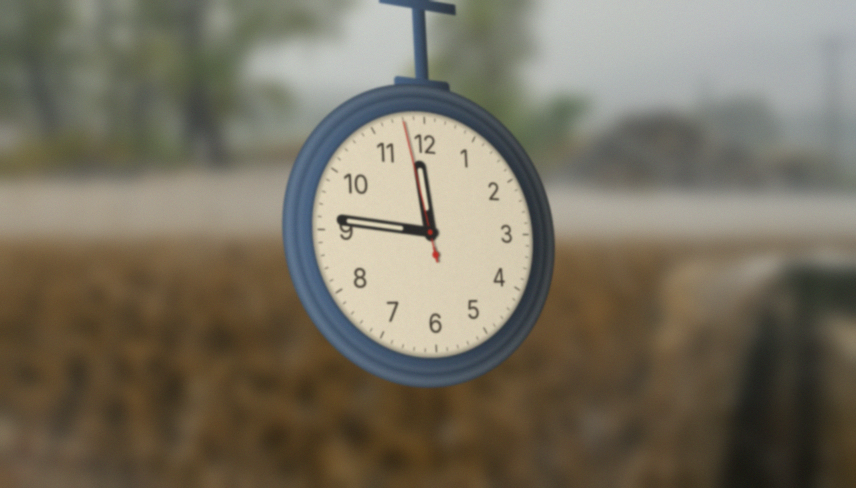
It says 11 h 45 min 58 s
